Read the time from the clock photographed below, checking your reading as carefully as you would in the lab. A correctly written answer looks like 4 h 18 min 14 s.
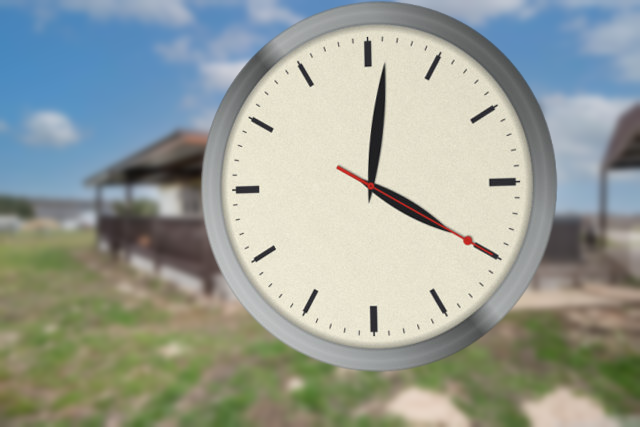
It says 4 h 01 min 20 s
